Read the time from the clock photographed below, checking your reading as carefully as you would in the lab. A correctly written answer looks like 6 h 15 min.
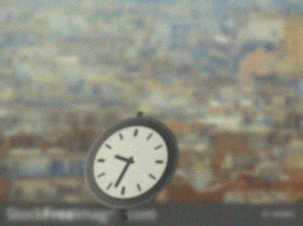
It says 9 h 33 min
